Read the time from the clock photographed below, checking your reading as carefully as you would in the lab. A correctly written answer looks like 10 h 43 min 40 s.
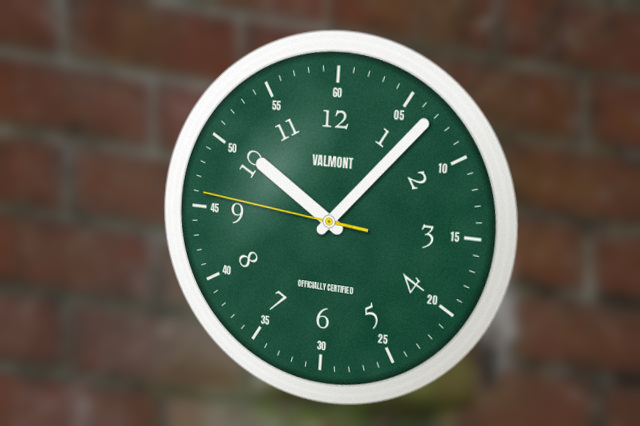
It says 10 h 06 min 46 s
